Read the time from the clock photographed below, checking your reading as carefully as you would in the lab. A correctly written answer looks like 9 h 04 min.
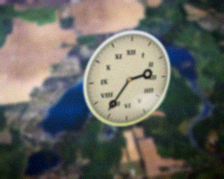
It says 2 h 36 min
